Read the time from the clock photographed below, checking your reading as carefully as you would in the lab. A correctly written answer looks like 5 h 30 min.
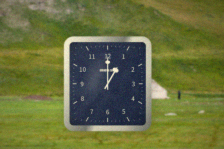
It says 1 h 00 min
